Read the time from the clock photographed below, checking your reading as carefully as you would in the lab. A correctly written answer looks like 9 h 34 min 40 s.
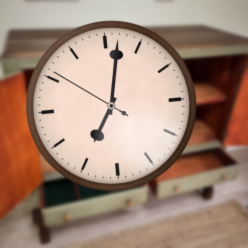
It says 7 h 01 min 51 s
